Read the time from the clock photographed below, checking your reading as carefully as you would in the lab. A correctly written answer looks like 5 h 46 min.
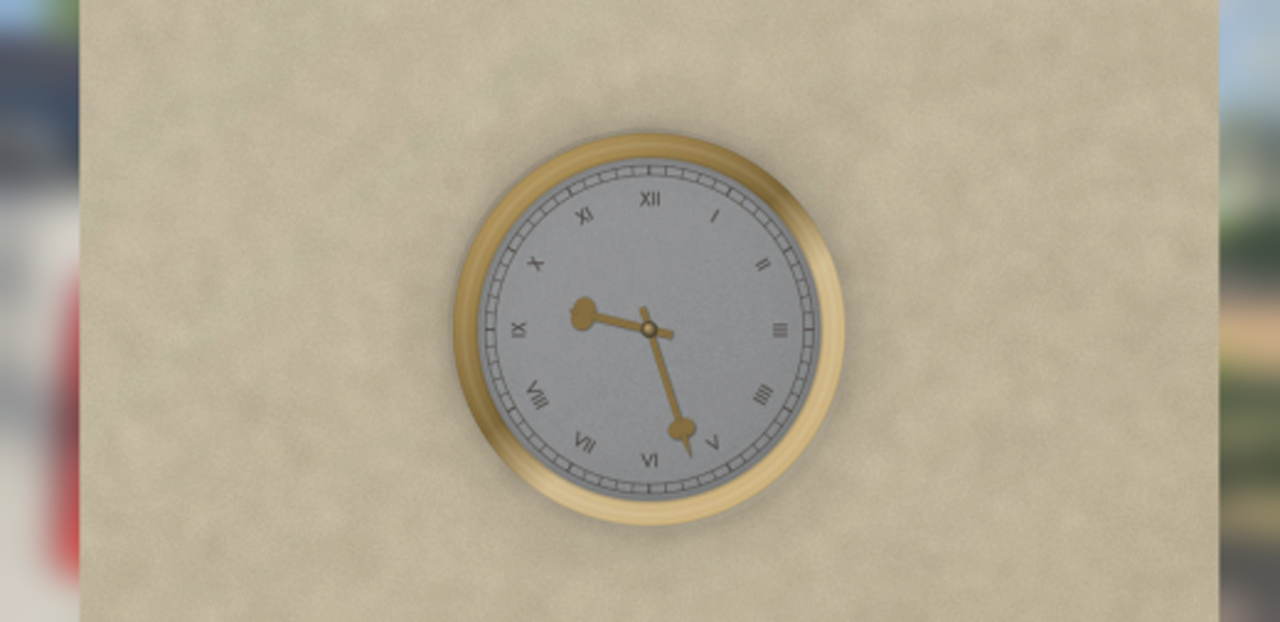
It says 9 h 27 min
